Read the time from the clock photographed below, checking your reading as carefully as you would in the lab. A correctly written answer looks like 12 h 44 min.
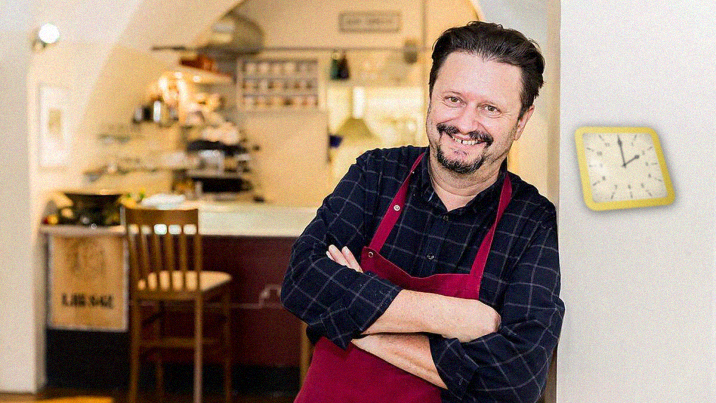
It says 2 h 00 min
